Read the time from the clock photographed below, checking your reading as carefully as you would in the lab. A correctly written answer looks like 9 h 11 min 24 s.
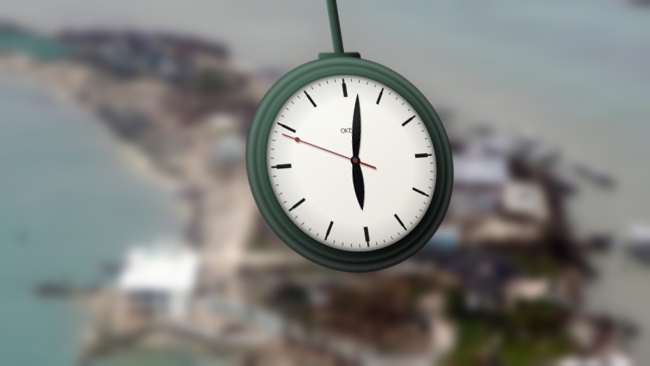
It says 6 h 01 min 49 s
